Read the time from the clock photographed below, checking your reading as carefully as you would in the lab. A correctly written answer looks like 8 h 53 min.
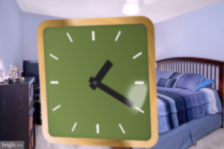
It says 1 h 20 min
